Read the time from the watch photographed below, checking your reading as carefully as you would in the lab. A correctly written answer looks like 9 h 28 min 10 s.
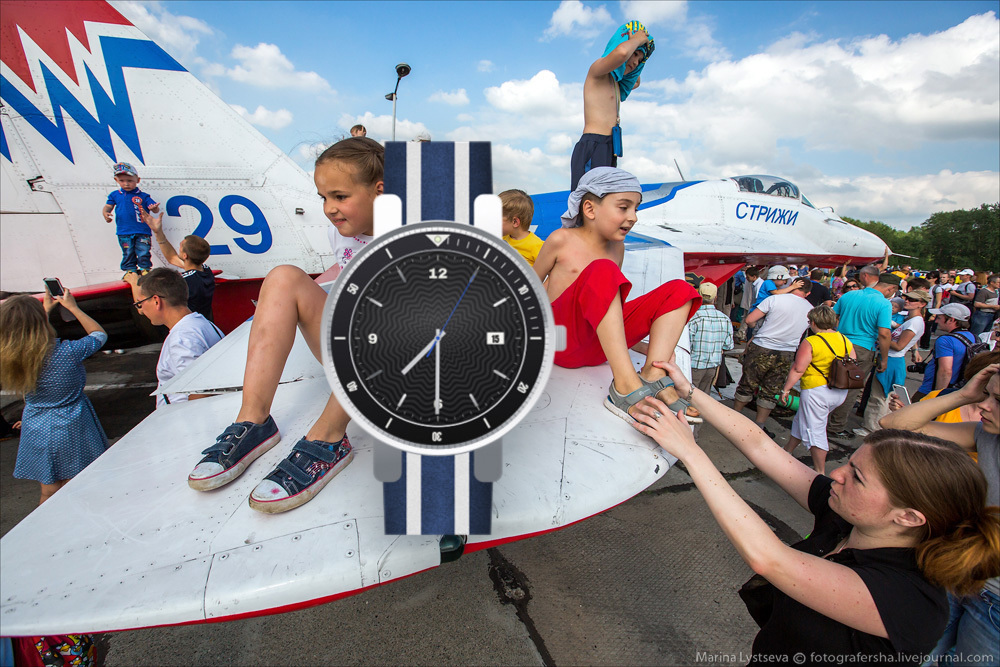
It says 7 h 30 min 05 s
